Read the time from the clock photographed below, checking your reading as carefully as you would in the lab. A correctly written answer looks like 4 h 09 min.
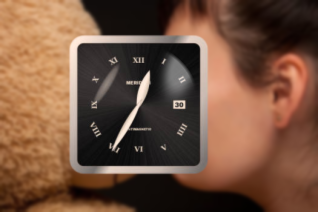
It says 12 h 35 min
